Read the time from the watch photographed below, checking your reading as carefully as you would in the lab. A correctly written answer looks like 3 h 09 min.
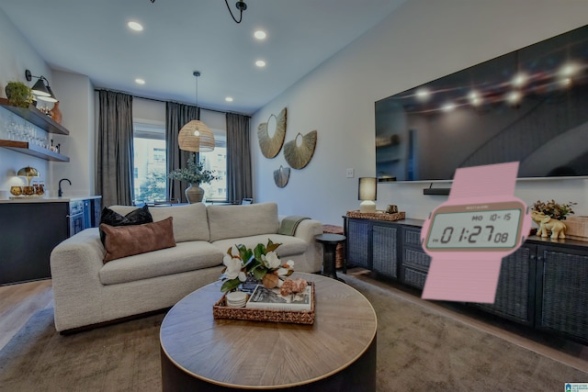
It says 1 h 27 min
